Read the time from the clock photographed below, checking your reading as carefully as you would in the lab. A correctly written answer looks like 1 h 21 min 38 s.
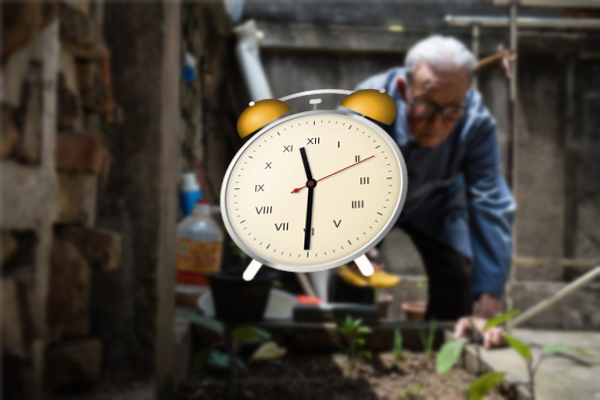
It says 11 h 30 min 11 s
